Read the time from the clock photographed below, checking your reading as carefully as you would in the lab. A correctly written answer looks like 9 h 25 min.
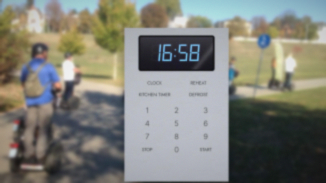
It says 16 h 58 min
